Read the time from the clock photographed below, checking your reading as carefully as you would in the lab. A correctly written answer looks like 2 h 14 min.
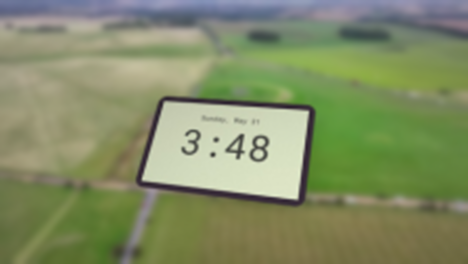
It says 3 h 48 min
